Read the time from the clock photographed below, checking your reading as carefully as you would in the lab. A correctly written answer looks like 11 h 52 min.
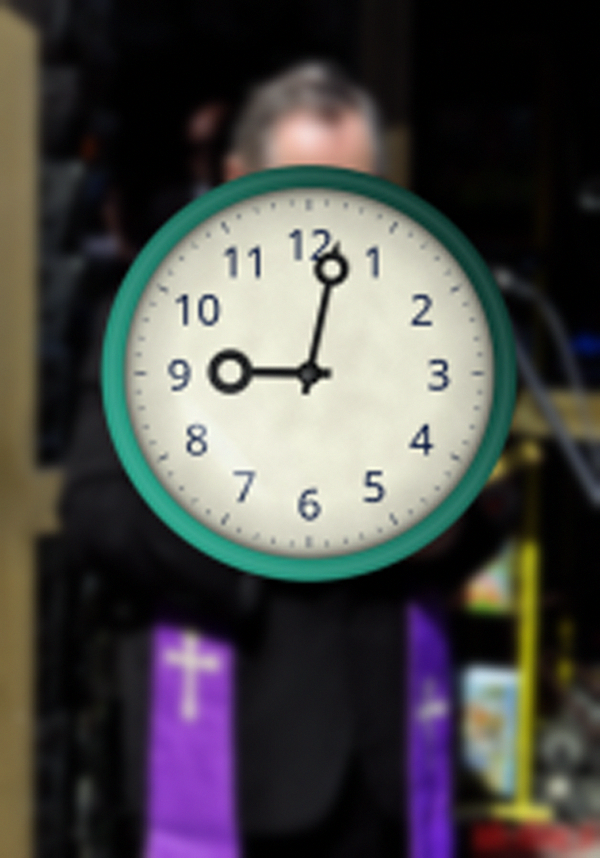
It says 9 h 02 min
